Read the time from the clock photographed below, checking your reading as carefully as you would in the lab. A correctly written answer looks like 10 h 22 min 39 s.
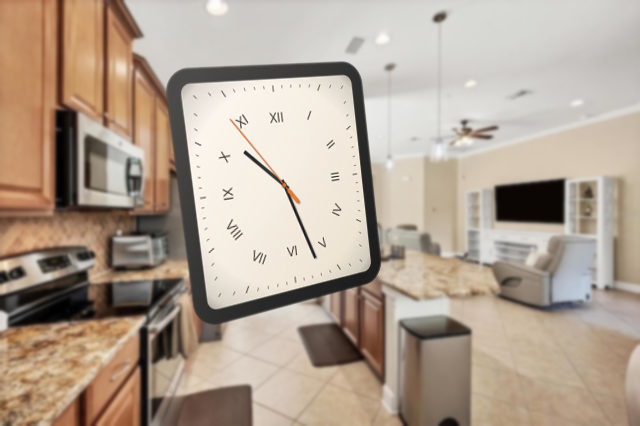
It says 10 h 26 min 54 s
